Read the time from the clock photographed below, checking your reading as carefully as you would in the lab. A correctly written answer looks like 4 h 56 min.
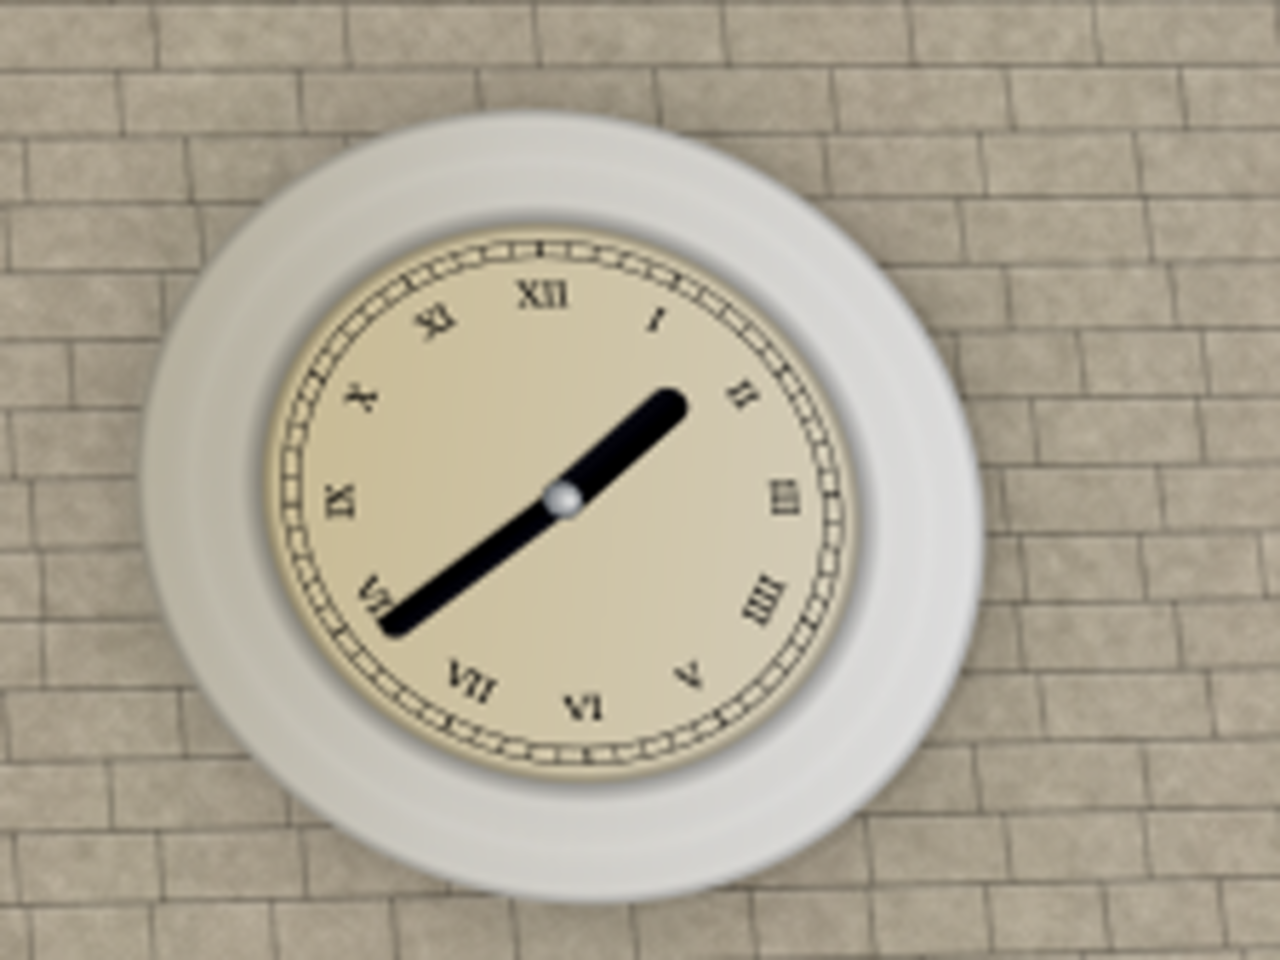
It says 1 h 39 min
